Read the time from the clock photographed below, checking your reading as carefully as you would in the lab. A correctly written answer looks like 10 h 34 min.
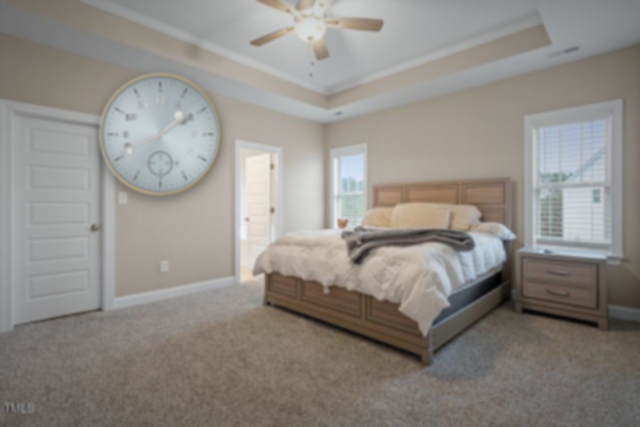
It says 1 h 41 min
